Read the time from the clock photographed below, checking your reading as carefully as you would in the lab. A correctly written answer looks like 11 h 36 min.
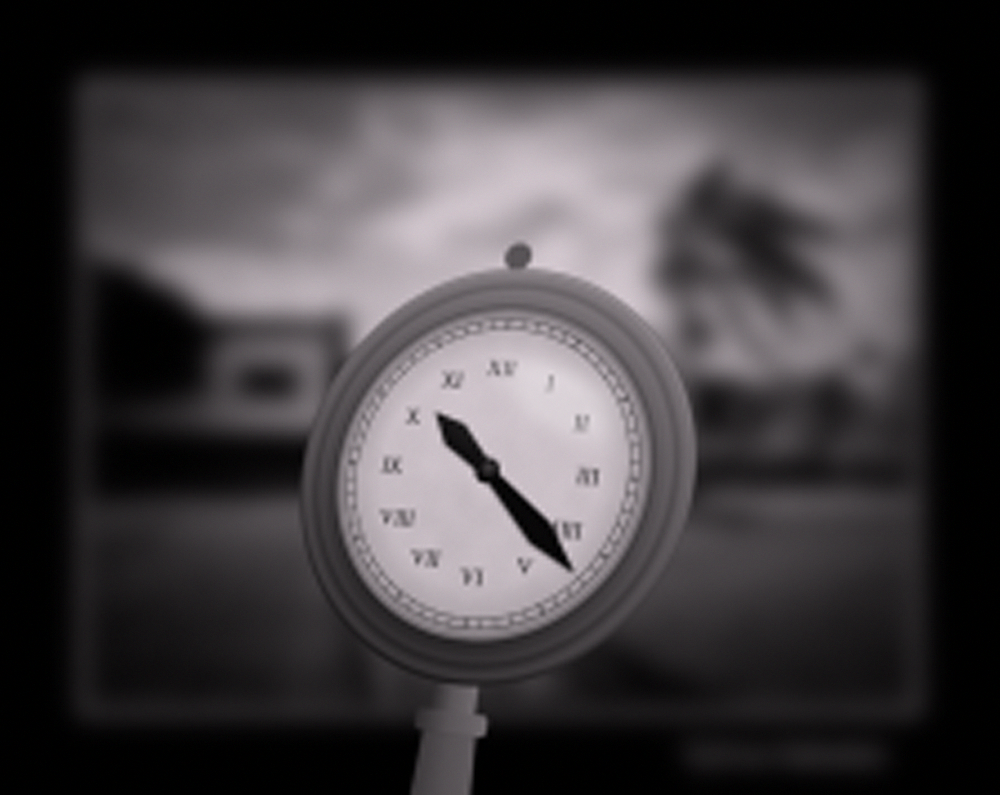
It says 10 h 22 min
